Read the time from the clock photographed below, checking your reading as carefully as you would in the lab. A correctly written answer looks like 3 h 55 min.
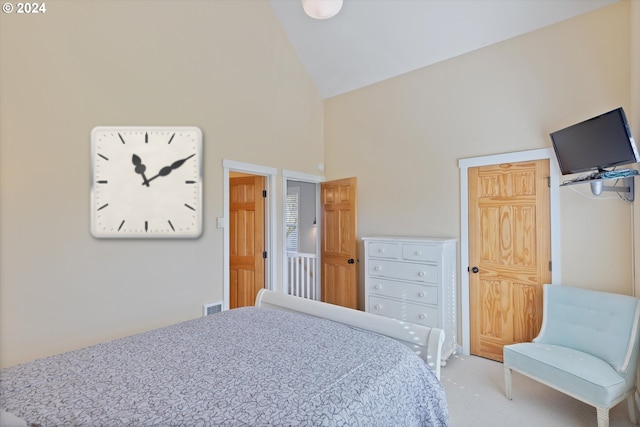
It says 11 h 10 min
